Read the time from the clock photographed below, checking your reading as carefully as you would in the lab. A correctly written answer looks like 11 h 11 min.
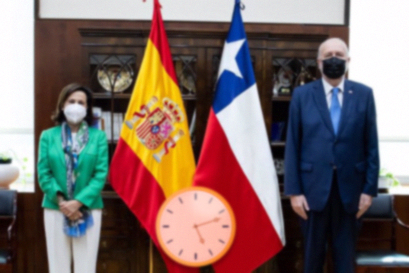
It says 5 h 12 min
